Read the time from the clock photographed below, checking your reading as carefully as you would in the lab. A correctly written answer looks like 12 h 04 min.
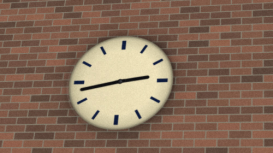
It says 2 h 43 min
